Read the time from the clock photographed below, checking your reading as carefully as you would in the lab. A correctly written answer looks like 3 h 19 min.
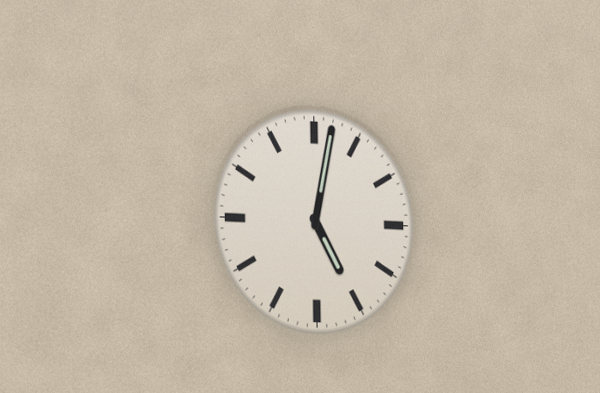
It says 5 h 02 min
